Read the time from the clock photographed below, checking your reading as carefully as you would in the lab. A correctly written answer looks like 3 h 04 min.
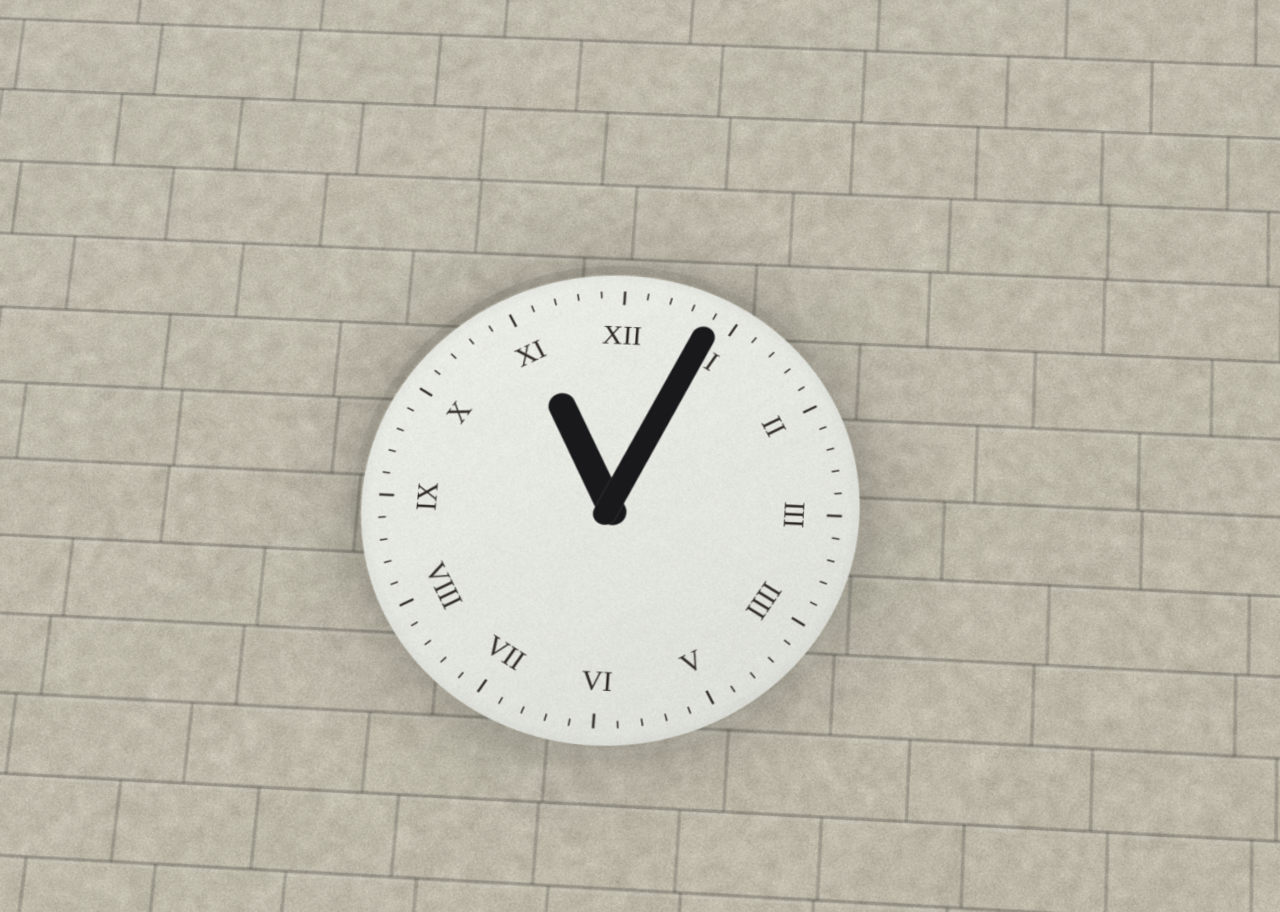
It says 11 h 04 min
